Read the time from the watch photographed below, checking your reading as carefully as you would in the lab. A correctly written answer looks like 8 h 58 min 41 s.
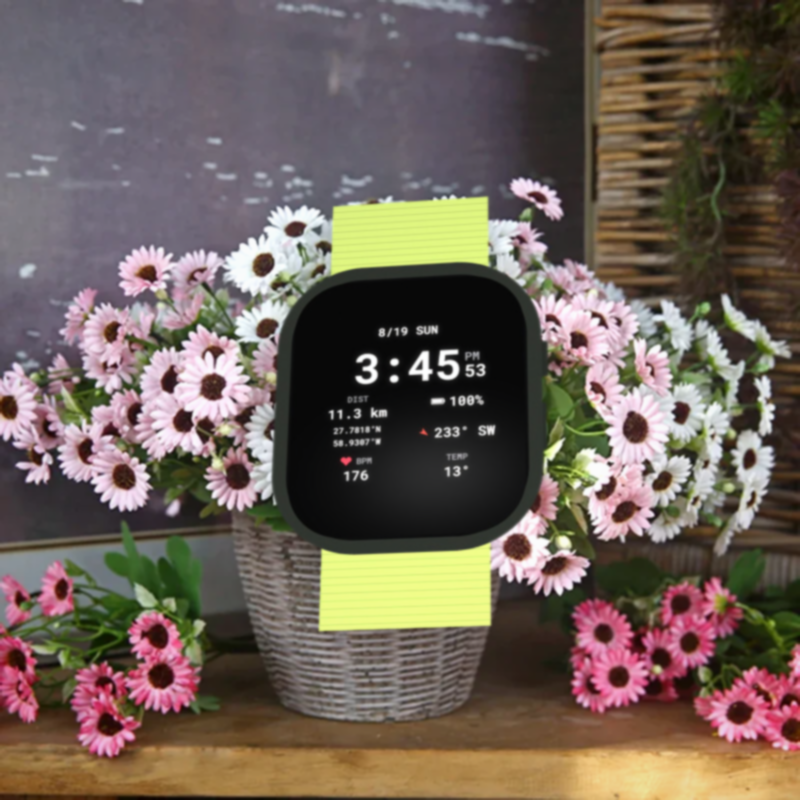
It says 3 h 45 min 53 s
